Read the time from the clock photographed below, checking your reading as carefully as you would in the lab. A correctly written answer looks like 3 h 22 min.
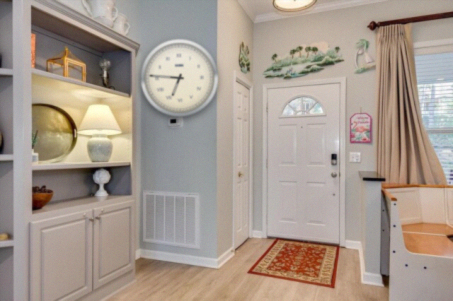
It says 6 h 46 min
